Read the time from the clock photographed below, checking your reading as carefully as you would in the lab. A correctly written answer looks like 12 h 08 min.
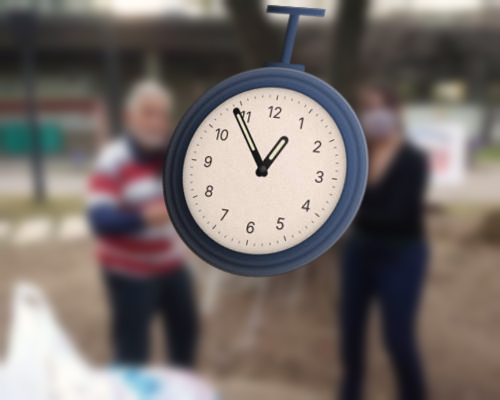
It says 12 h 54 min
